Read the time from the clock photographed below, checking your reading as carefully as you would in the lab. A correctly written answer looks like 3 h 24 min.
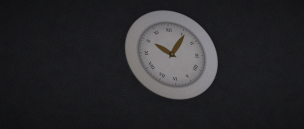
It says 10 h 06 min
